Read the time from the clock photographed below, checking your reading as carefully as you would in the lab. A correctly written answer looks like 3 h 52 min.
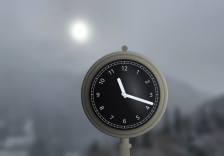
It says 11 h 18 min
